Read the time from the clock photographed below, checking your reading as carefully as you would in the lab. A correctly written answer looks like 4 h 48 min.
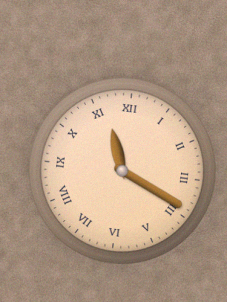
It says 11 h 19 min
